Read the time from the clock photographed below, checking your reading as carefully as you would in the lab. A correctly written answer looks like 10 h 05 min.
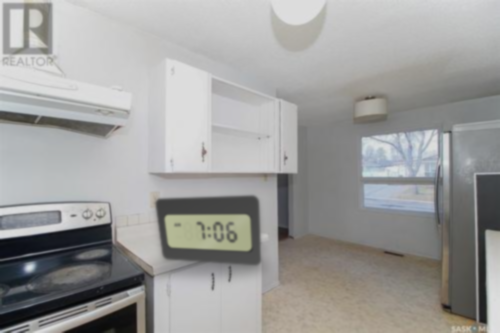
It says 7 h 06 min
